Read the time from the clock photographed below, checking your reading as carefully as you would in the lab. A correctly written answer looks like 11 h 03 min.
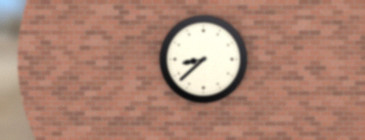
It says 8 h 38 min
